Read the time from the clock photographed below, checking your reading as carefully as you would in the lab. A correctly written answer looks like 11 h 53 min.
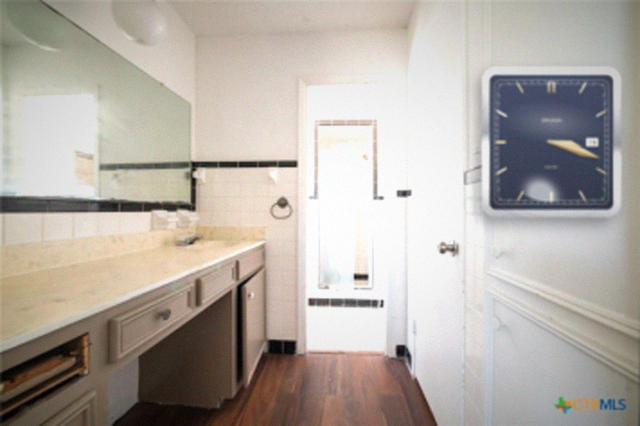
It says 3 h 18 min
